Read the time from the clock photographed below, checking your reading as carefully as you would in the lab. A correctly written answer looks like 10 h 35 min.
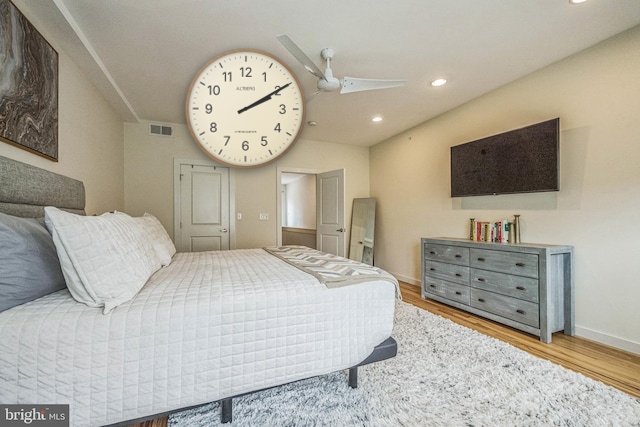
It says 2 h 10 min
